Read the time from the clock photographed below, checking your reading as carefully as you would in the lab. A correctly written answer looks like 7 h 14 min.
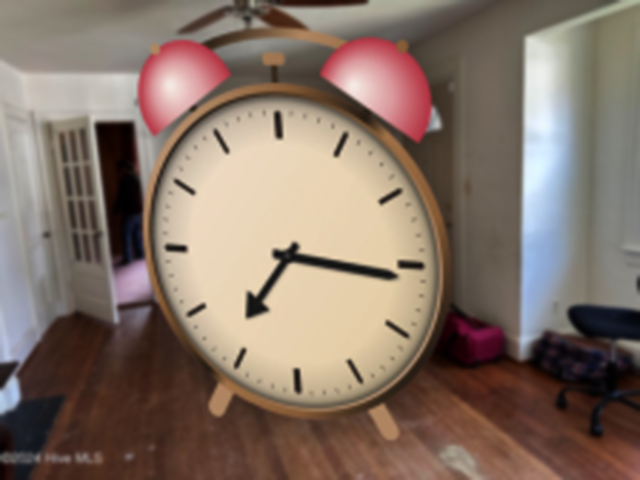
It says 7 h 16 min
